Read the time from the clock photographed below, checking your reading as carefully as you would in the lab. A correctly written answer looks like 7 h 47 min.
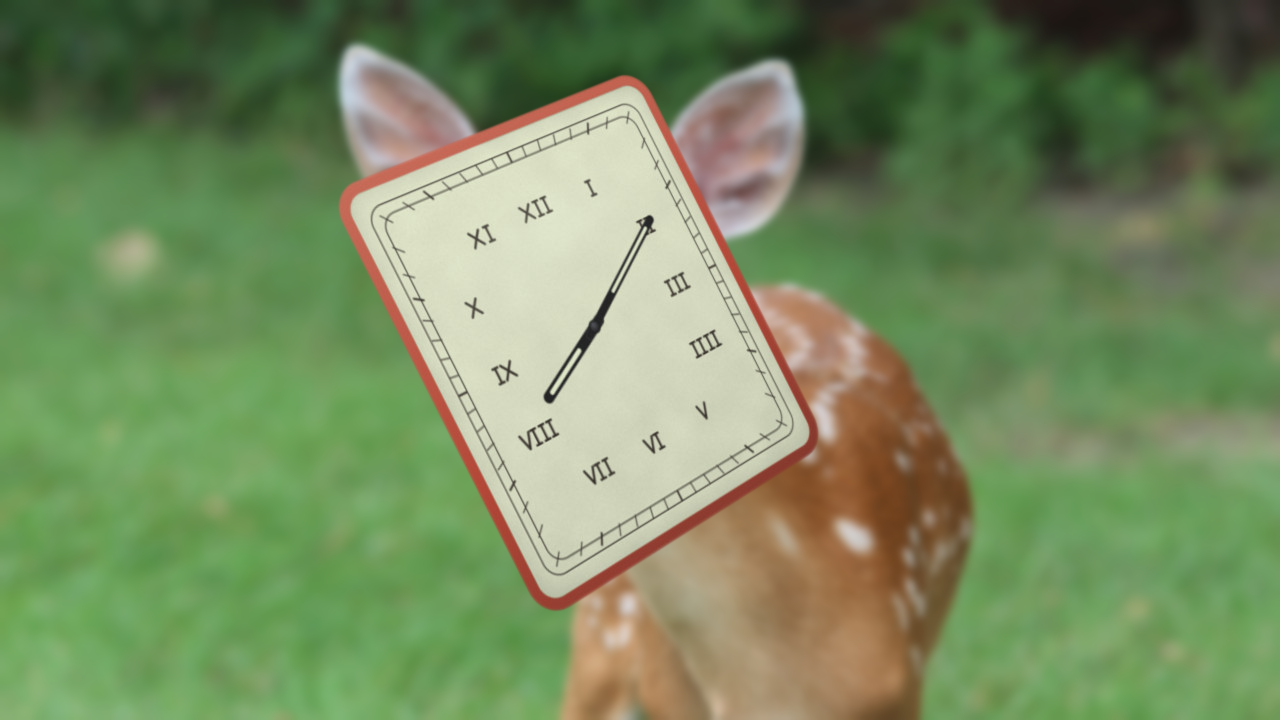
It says 8 h 10 min
